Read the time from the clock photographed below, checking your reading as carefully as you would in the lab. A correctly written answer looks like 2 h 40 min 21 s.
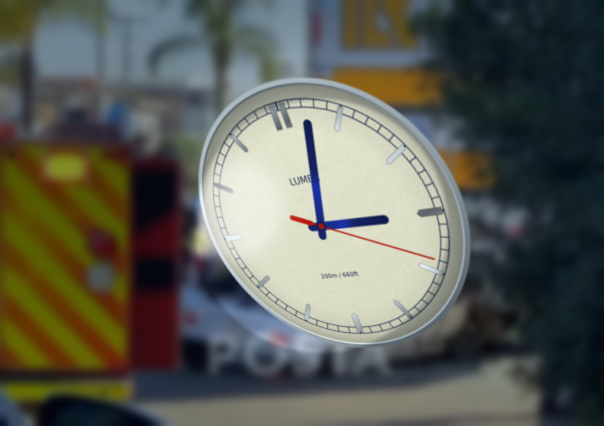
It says 3 h 02 min 19 s
